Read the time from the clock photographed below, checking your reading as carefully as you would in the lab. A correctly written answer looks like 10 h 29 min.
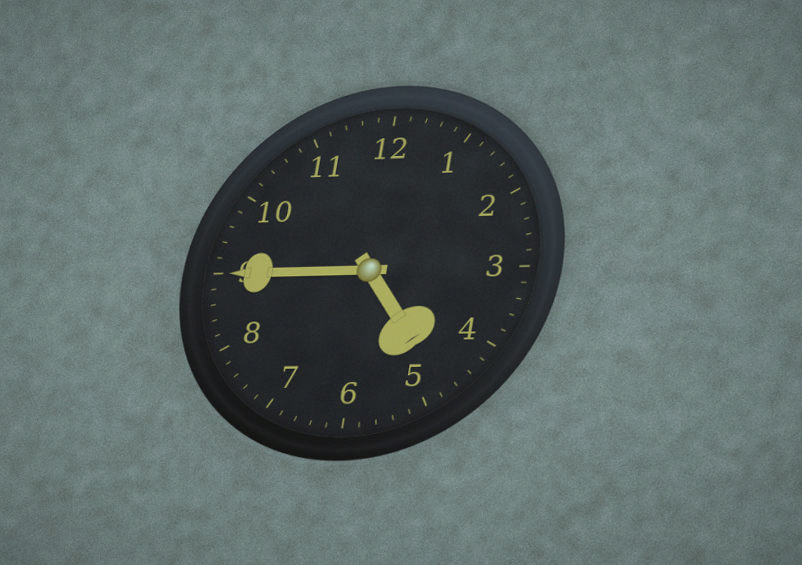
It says 4 h 45 min
